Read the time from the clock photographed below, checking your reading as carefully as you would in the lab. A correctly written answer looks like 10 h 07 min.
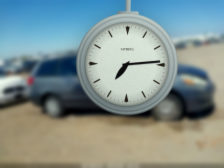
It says 7 h 14 min
